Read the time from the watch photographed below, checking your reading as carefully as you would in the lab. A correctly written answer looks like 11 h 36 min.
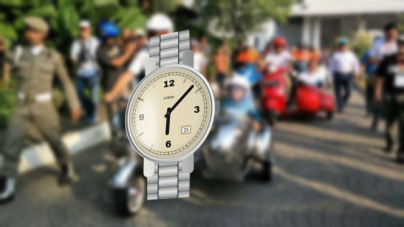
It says 6 h 08 min
